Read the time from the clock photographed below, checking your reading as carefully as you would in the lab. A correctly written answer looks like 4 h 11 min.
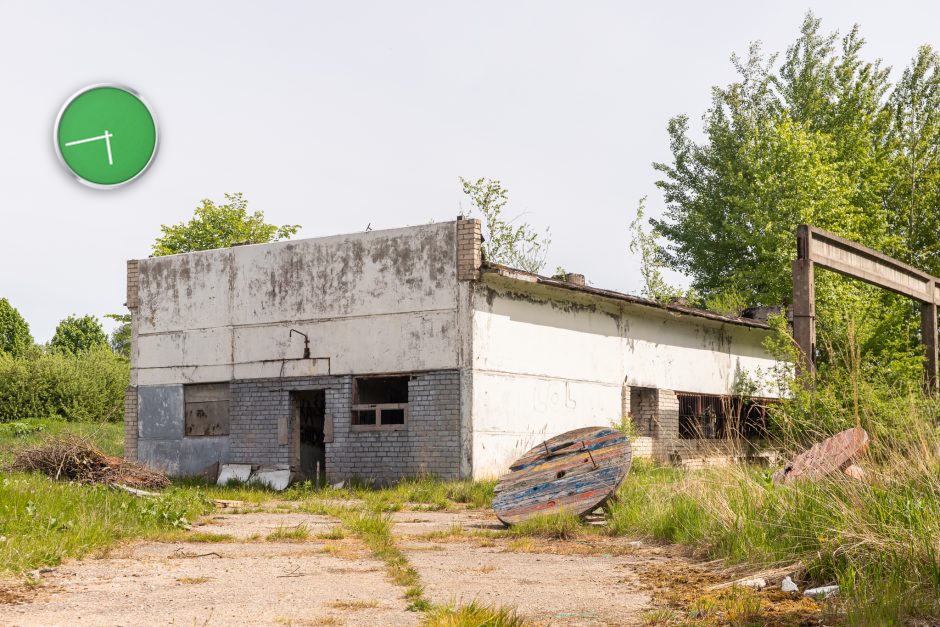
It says 5 h 43 min
